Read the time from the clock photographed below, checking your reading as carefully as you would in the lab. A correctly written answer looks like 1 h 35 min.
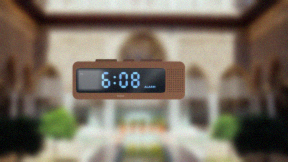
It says 6 h 08 min
